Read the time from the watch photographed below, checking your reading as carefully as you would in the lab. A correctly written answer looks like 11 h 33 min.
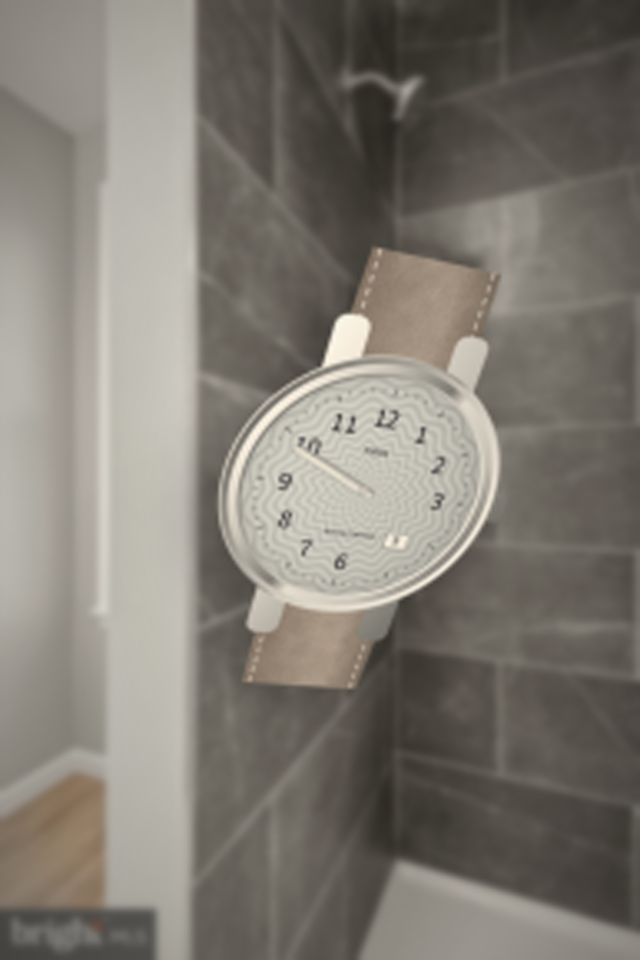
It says 9 h 49 min
